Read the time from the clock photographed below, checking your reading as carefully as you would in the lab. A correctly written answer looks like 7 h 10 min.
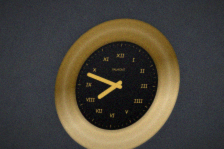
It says 7 h 48 min
